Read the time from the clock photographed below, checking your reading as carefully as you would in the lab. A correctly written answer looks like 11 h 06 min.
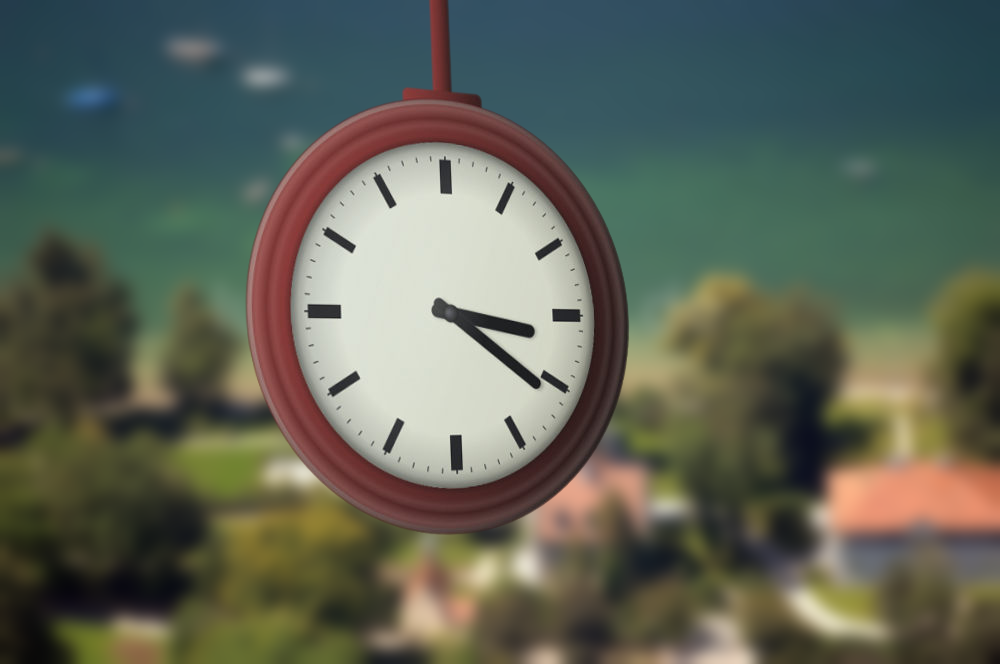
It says 3 h 21 min
